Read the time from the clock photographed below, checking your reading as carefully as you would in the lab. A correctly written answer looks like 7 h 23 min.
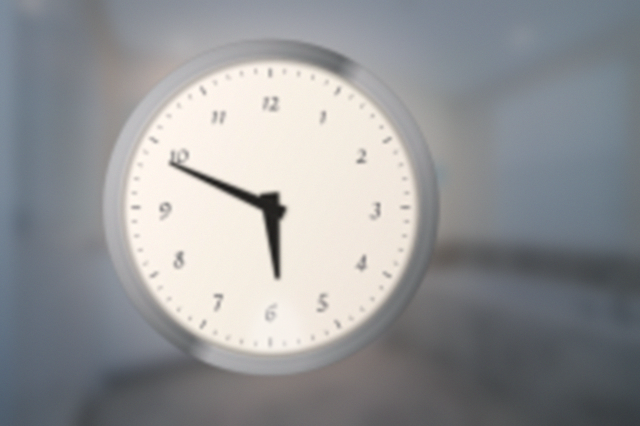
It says 5 h 49 min
